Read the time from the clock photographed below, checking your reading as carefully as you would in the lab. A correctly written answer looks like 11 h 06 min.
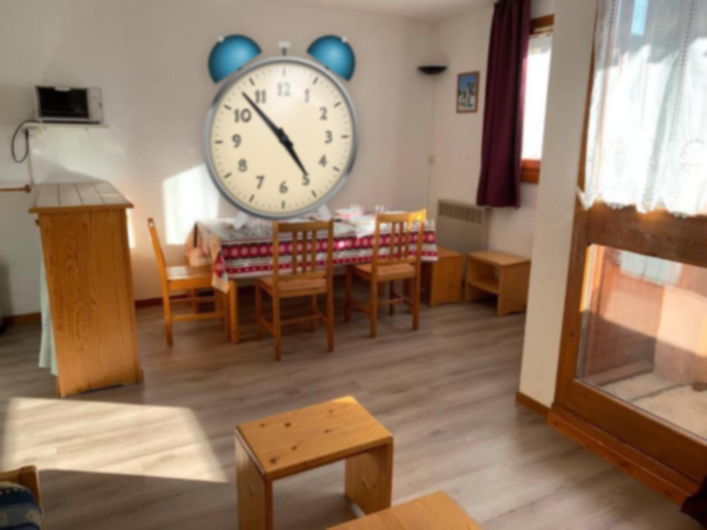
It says 4 h 53 min
